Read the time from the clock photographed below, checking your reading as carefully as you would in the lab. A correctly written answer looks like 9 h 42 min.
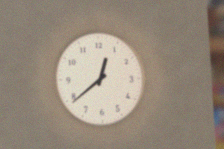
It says 12 h 39 min
